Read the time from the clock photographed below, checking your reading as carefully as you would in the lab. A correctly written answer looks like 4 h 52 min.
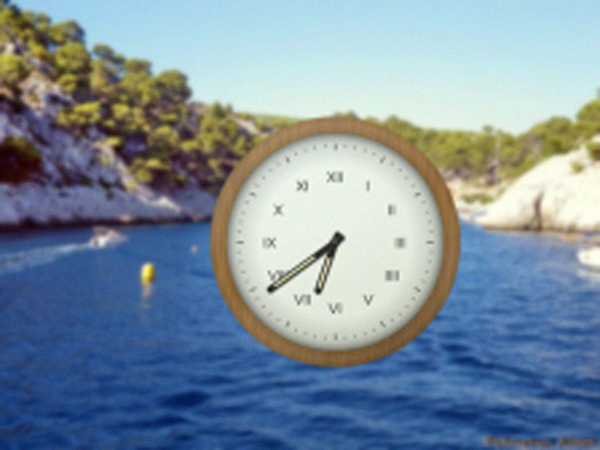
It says 6 h 39 min
